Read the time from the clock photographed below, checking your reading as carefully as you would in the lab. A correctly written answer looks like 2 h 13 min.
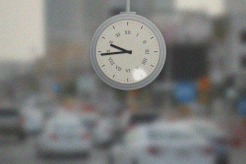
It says 9 h 44 min
